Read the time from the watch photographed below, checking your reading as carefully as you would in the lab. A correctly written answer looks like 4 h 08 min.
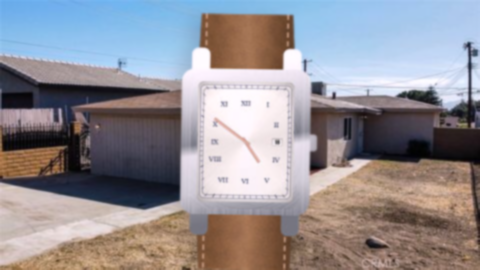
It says 4 h 51 min
